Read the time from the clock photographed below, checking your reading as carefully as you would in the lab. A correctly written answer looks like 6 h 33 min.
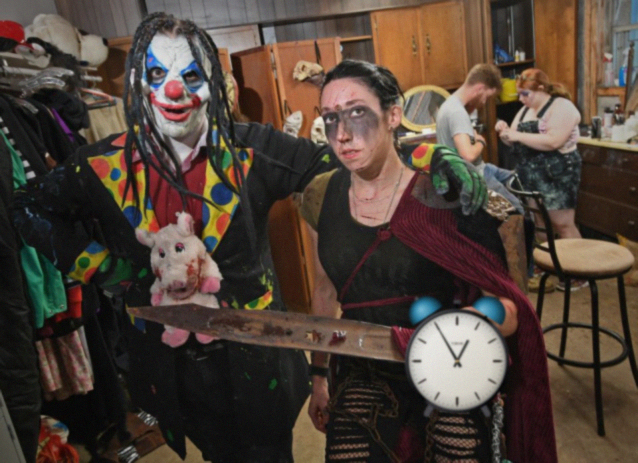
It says 12 h 55 min
